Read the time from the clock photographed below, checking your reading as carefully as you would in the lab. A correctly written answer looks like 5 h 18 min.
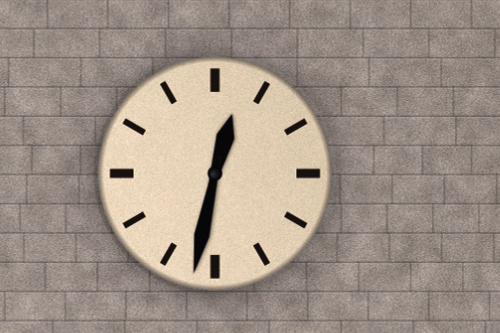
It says 12 h 32 min
